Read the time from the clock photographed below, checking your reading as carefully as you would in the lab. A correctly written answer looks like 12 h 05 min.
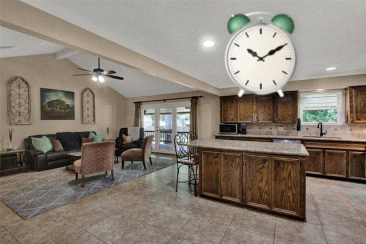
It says 10 h 10 min
